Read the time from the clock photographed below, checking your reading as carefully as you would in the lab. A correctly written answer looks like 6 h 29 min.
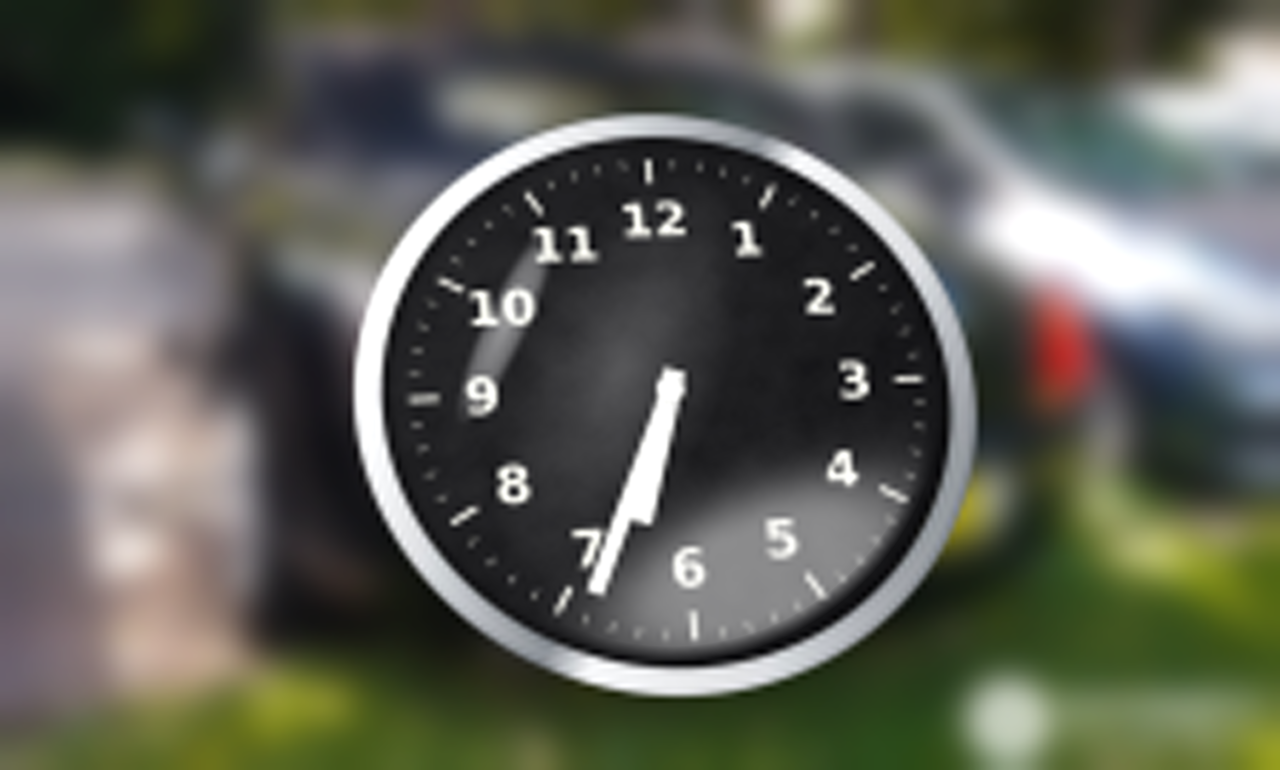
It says 6 h 34 min
